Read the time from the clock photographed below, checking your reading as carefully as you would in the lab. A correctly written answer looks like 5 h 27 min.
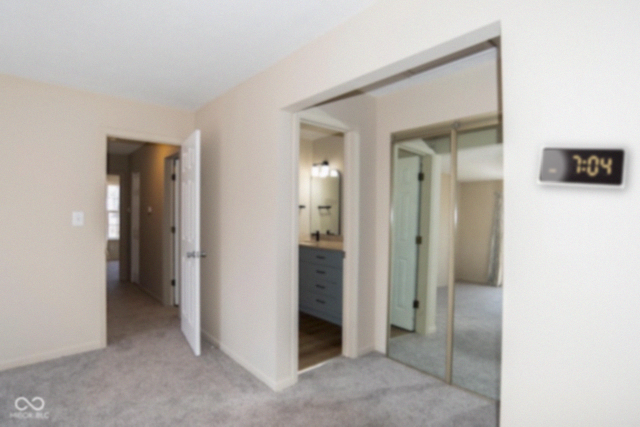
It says 7 h 04 min
